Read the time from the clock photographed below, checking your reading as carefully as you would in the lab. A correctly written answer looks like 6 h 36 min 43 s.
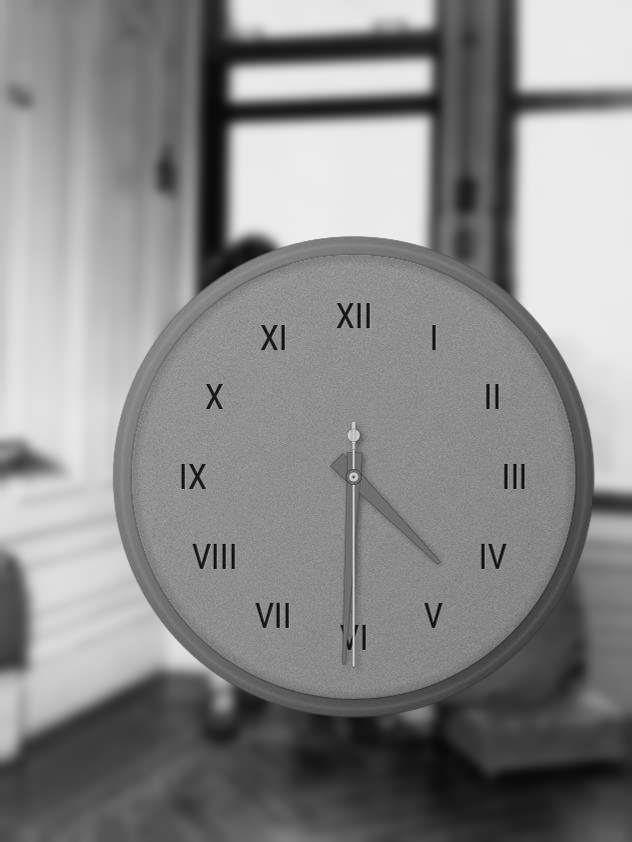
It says 4 h 30 min 30 s
